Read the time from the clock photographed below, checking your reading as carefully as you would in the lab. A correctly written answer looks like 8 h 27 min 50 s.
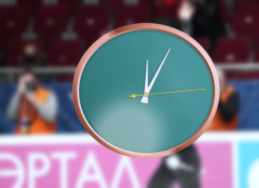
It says 12 h 04 min 14 s
